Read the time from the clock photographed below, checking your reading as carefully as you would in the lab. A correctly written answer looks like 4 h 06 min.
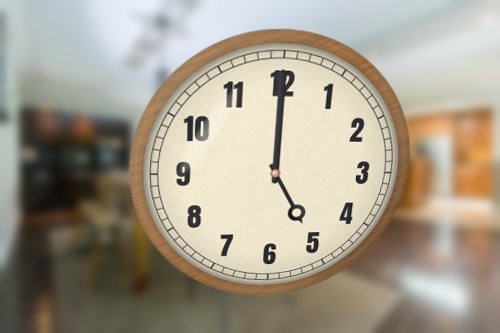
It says 5 h 00 min
